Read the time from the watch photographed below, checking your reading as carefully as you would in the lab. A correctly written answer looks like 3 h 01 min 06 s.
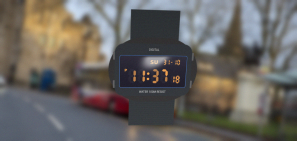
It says 11 h 37 min 18 s
